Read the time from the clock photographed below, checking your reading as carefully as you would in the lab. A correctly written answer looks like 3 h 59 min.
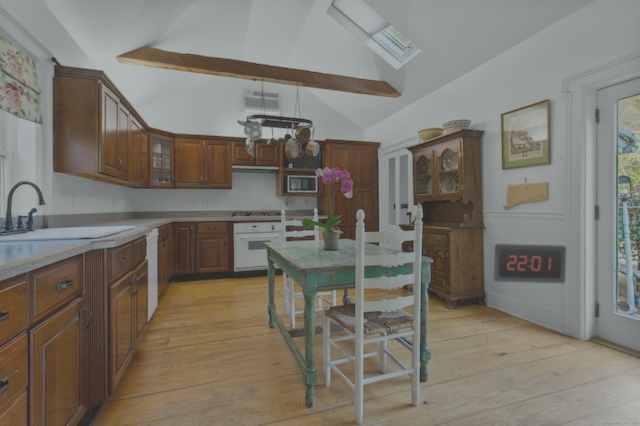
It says 22 h 01 min
